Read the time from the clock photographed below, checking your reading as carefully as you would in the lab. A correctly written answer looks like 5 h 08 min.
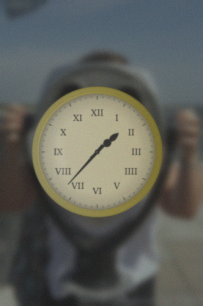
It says 1 h 37 min
